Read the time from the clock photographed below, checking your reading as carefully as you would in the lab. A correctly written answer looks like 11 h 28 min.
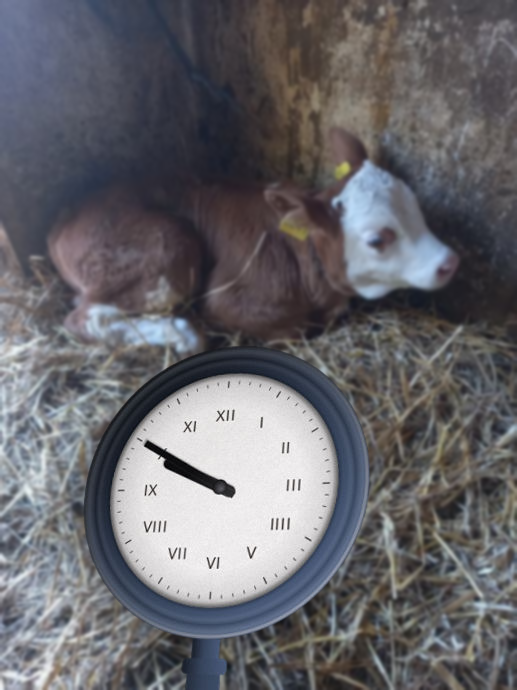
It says 9 h 50 min
